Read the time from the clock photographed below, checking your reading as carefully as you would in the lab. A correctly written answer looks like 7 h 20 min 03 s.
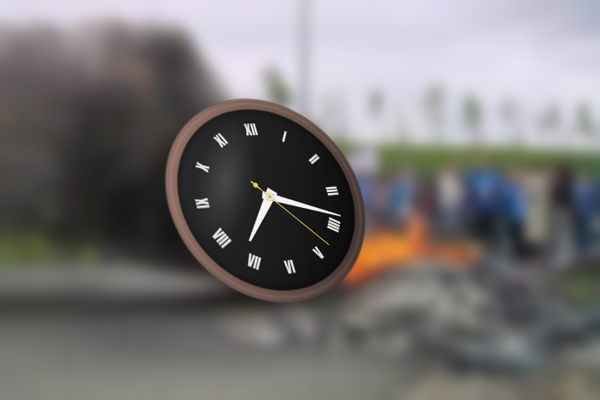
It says 7 h 18 min 23 s
